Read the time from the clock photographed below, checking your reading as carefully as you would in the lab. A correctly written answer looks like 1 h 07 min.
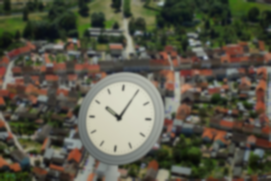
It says 10 h 05 min
